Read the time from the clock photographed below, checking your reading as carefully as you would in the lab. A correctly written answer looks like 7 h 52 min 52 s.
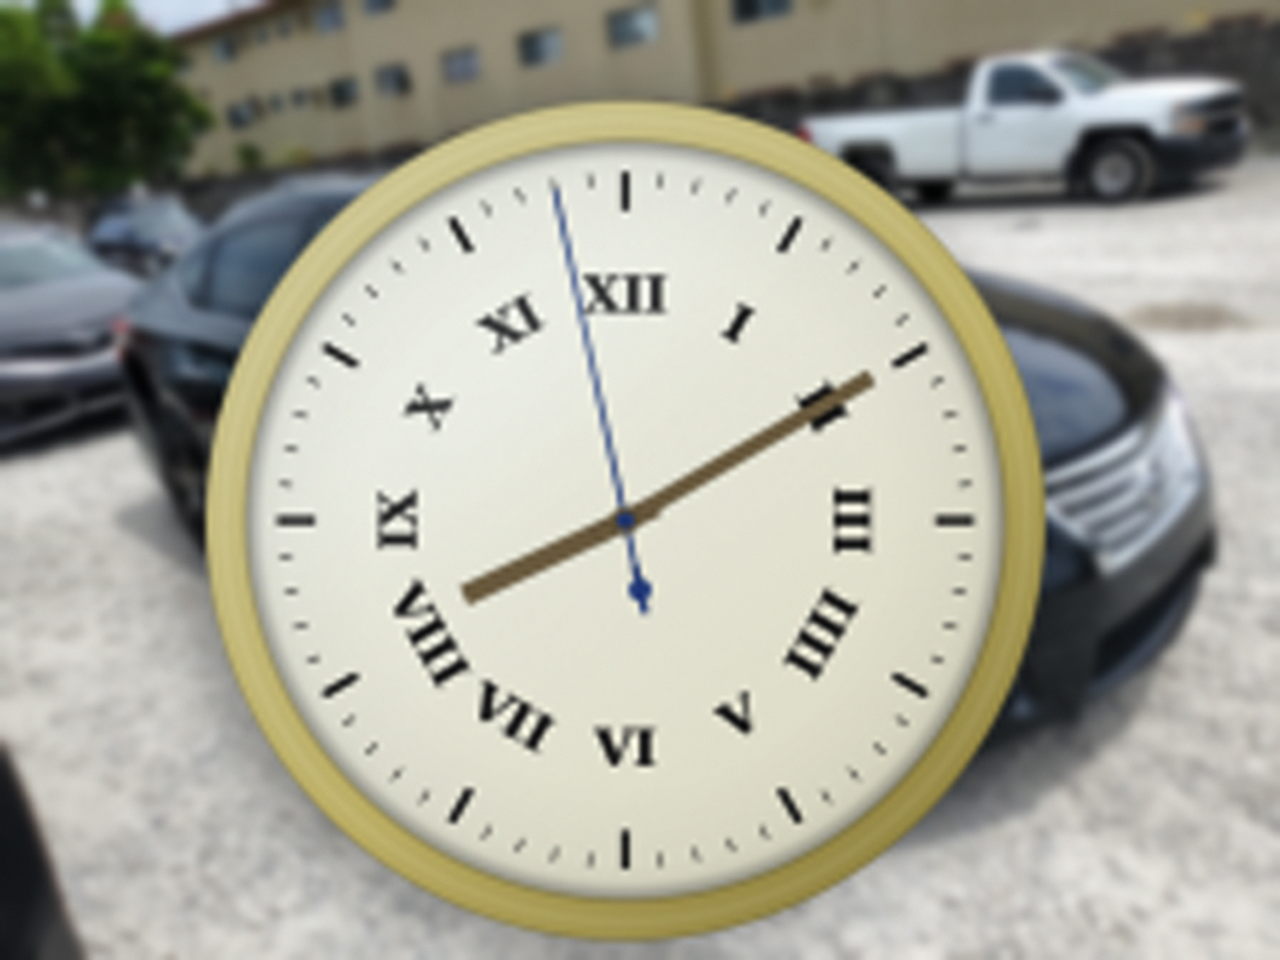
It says 8 h 09 min 58 s
